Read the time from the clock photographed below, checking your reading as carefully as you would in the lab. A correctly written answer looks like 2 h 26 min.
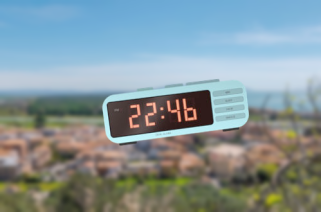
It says 22 h 46 min
